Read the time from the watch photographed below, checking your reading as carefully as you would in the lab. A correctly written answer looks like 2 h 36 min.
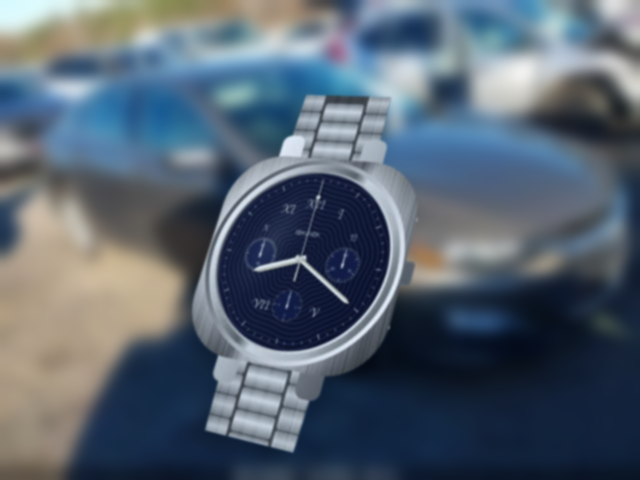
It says 8 h 20 min
